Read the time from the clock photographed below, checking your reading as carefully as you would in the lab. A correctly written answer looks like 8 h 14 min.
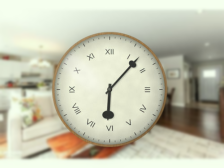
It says 6 h 07 min
